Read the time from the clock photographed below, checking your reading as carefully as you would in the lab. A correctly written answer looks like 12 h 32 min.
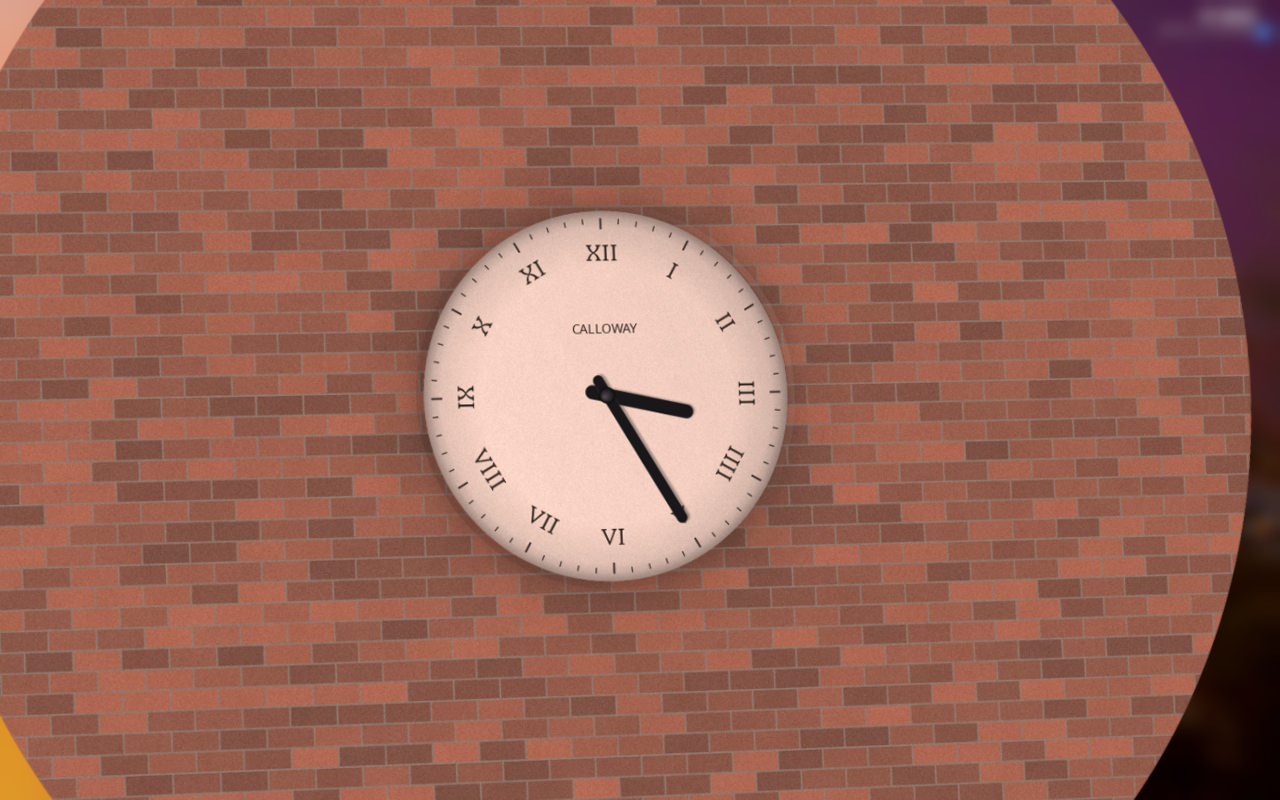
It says 3 h 25 min
